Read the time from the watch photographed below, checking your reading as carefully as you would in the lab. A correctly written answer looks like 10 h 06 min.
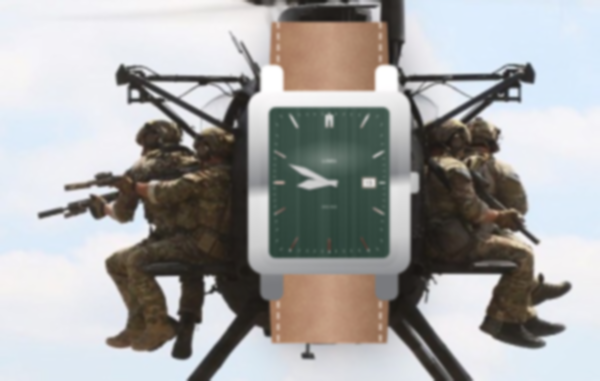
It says 8 h 49 min
